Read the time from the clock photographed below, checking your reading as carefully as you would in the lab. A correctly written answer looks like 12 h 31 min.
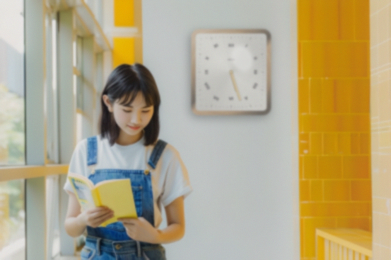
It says 5 h 27 min
